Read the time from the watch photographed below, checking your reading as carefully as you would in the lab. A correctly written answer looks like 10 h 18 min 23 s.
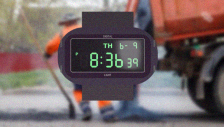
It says 8 h 36 min 39 s
